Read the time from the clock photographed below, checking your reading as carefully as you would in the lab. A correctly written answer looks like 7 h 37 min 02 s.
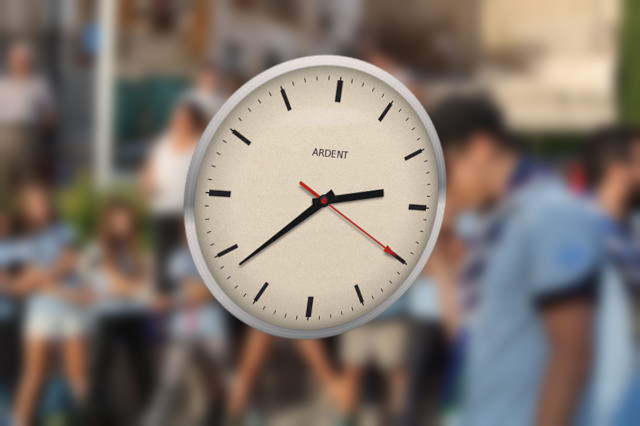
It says 2 h 38 min 20 s
